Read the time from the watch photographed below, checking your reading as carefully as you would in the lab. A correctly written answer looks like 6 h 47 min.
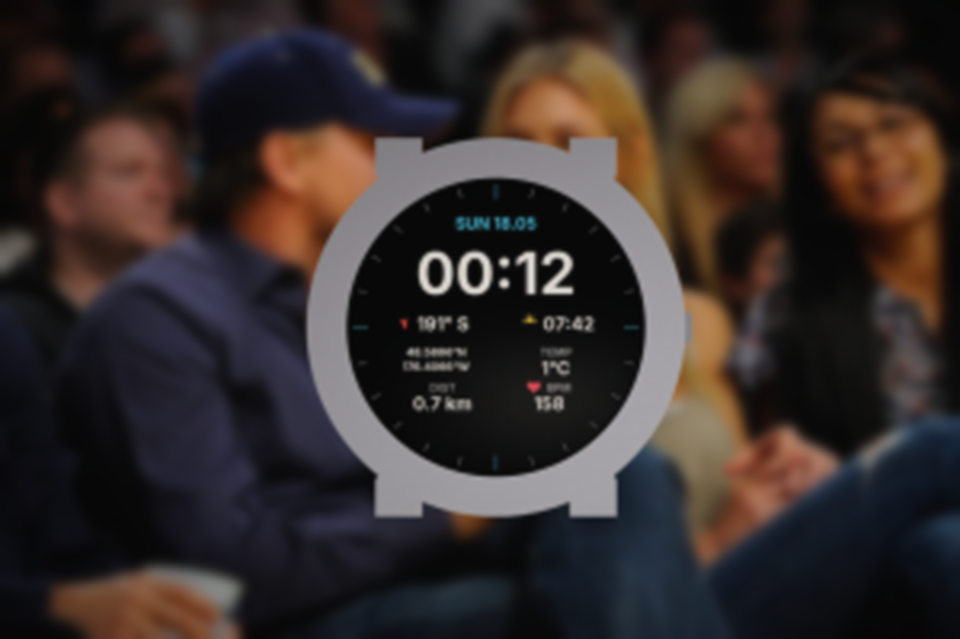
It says 0 h 12 min
